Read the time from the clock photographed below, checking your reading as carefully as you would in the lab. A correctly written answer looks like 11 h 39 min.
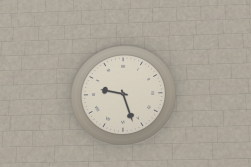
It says 9 h 27 min
